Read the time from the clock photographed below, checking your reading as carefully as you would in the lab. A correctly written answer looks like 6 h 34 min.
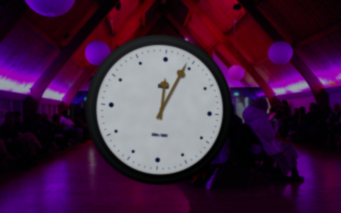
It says 12 h 04 min
